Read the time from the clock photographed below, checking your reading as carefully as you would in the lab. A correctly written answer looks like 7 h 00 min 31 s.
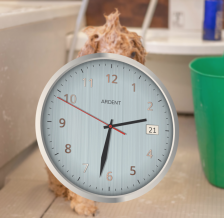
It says 2 h 31 min 49 s
